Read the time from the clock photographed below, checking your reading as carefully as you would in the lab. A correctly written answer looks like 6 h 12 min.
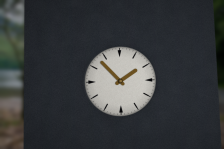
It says 1 h 53 min
